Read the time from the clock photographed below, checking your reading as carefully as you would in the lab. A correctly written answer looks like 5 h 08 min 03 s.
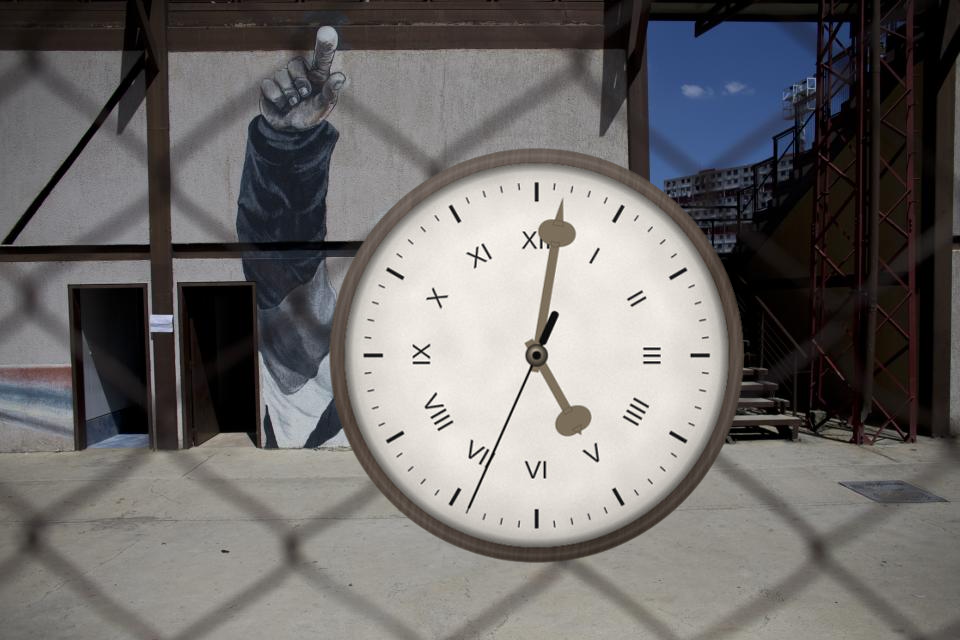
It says 5 h 01 min 34 s
